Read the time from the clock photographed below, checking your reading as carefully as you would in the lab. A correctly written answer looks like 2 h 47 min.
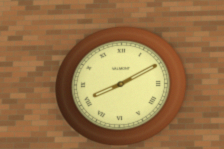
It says 8 h 10 min
